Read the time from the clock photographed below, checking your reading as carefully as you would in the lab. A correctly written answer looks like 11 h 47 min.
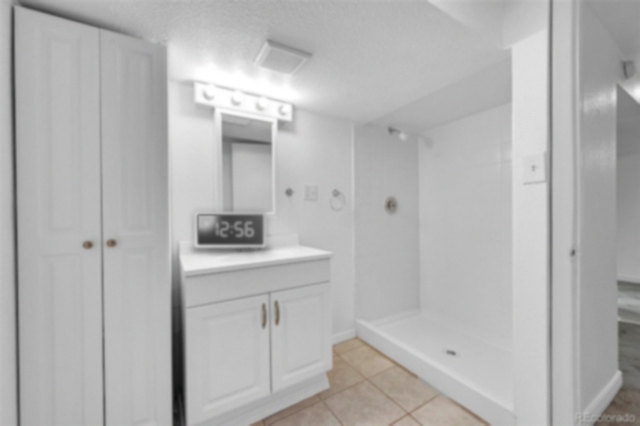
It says 12 h 56 min
